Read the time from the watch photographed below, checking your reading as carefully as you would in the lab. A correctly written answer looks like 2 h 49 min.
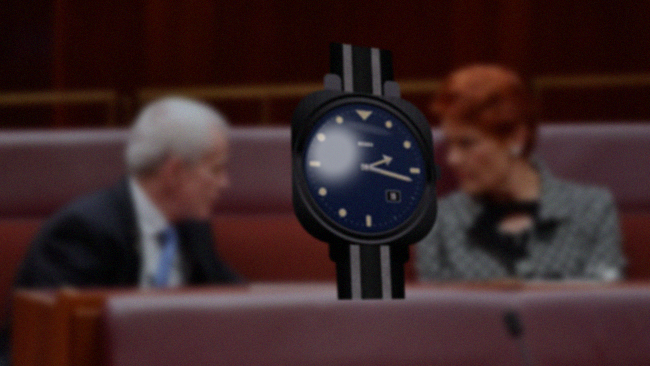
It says 2 h 17 min
